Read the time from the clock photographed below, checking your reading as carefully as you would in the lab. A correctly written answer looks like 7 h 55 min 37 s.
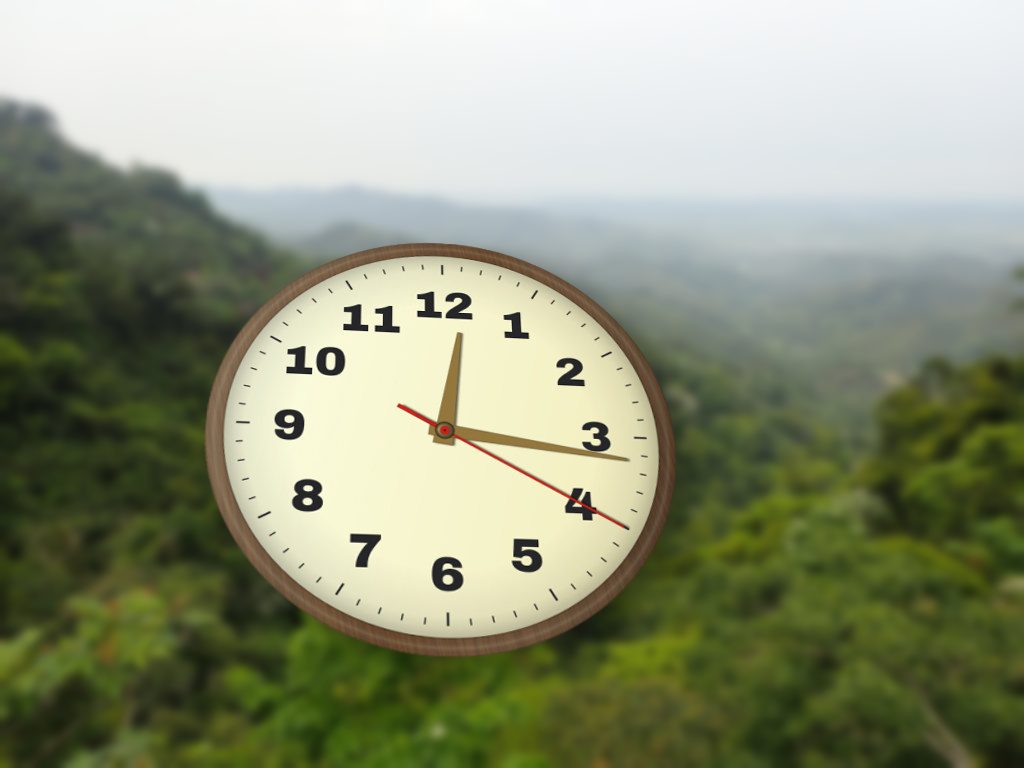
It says 12 h 16 min 20 s
